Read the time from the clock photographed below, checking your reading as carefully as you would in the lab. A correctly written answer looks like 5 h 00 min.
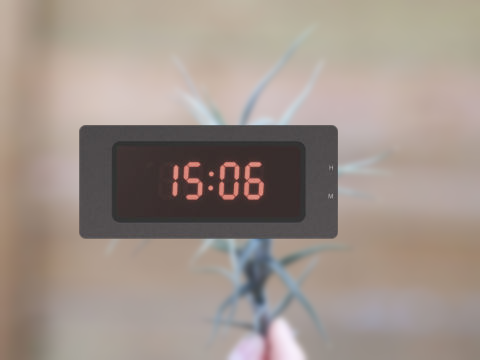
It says 15 h 06 min
